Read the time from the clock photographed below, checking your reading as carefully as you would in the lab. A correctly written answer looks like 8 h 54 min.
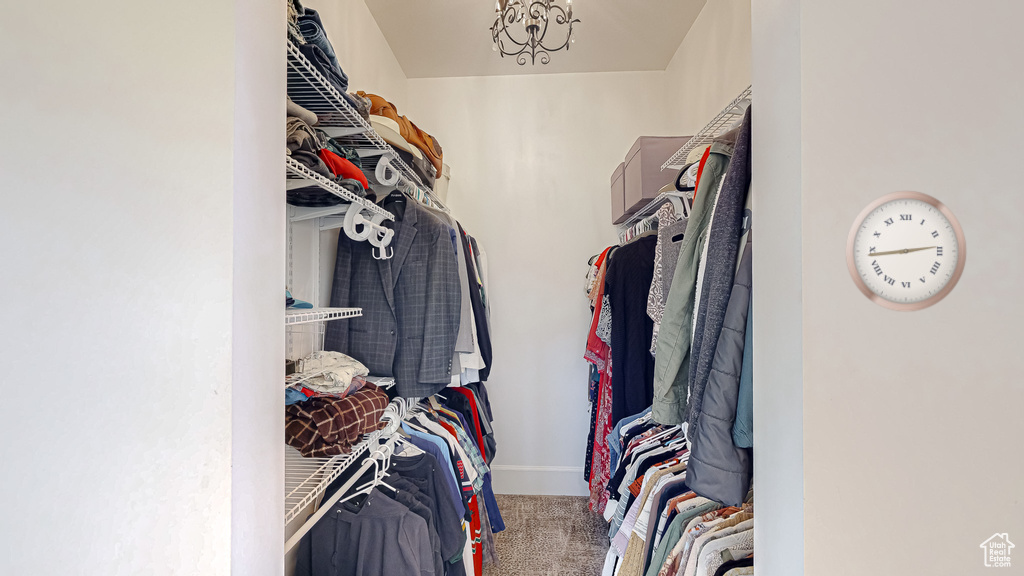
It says 2 h 44 min
